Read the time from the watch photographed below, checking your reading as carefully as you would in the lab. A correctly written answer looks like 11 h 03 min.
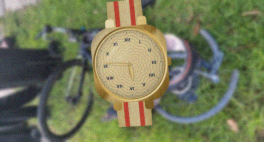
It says 5 h 46 min
